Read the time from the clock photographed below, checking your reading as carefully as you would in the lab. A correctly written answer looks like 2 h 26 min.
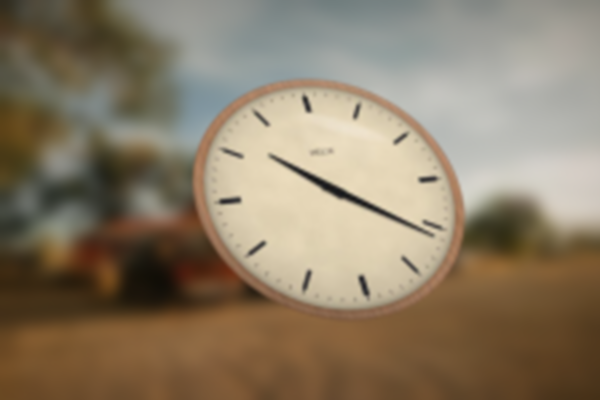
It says 10 h 21 min
